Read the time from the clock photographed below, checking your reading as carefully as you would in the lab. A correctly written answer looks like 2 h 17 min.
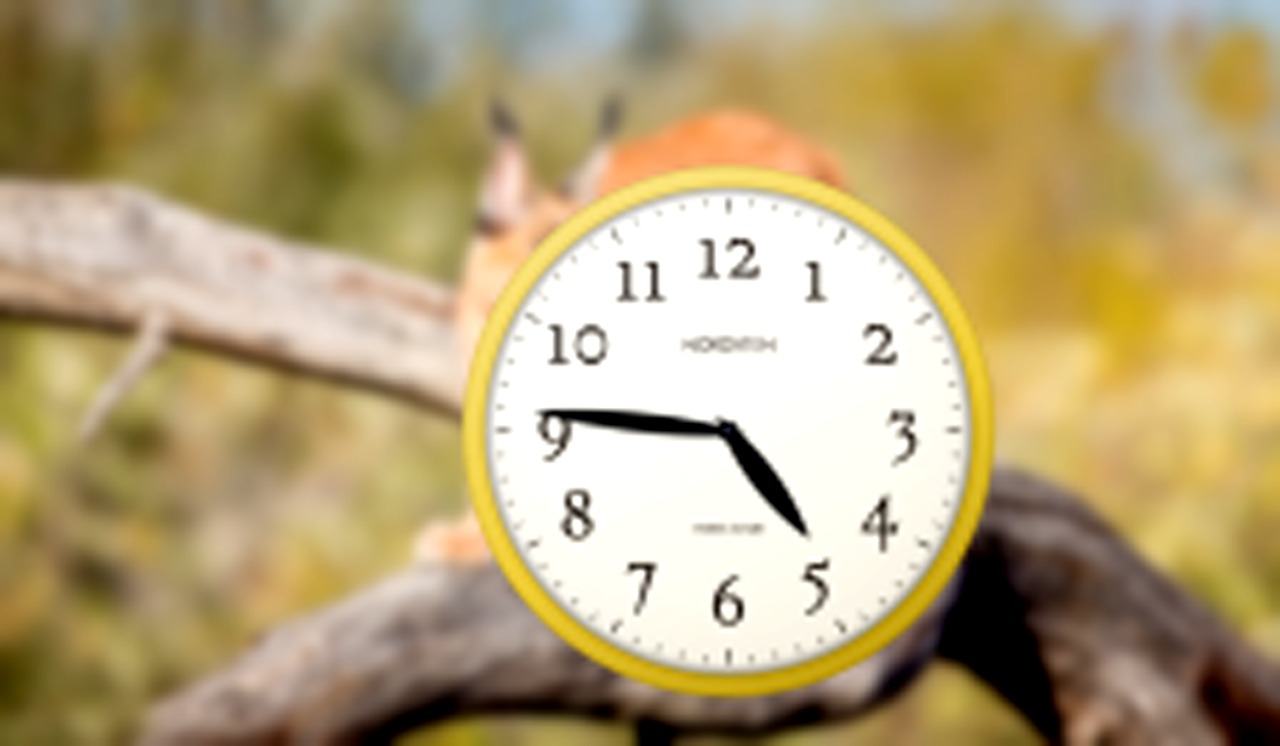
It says 4 h 46 min
